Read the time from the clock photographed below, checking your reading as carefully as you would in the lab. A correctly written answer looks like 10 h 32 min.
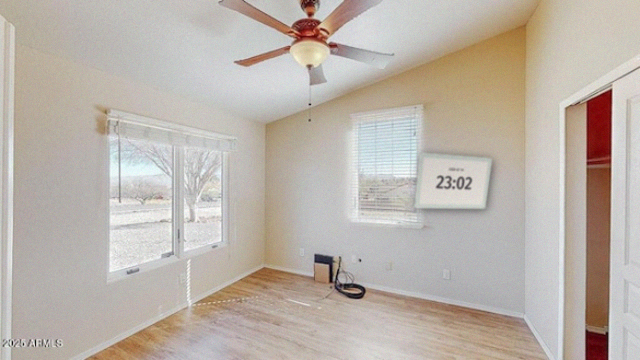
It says 23 h 02 min
